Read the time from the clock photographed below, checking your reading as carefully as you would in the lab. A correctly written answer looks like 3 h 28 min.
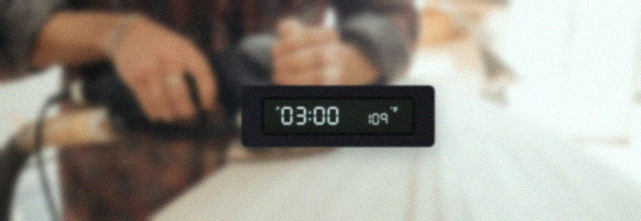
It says 3 h 00 min
